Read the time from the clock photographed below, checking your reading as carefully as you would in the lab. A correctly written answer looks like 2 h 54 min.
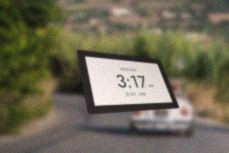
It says 3 h 17 min
